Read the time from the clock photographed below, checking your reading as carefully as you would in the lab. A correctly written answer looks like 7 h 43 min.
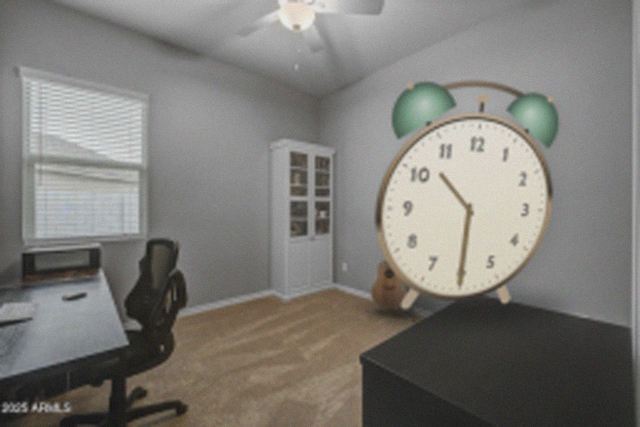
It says 10 h 30 min
